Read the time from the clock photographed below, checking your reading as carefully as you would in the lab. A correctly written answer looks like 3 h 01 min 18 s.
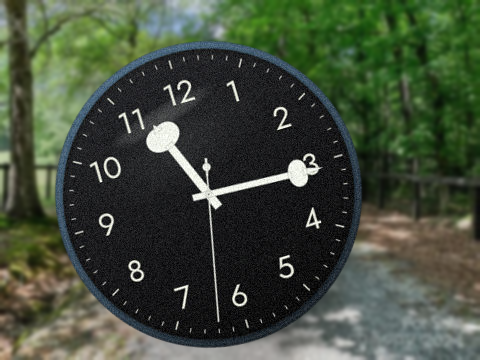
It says 11 h 15 min 32 s
